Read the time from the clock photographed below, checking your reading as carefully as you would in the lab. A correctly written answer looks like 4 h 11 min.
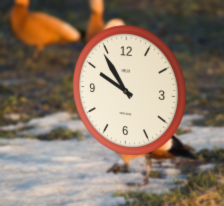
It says 9 h 54 min
